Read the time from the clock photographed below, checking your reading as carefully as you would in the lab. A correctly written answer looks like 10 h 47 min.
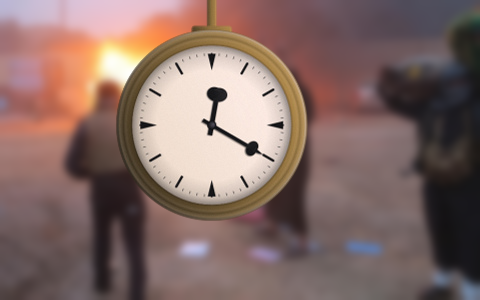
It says 12 h 20 min
